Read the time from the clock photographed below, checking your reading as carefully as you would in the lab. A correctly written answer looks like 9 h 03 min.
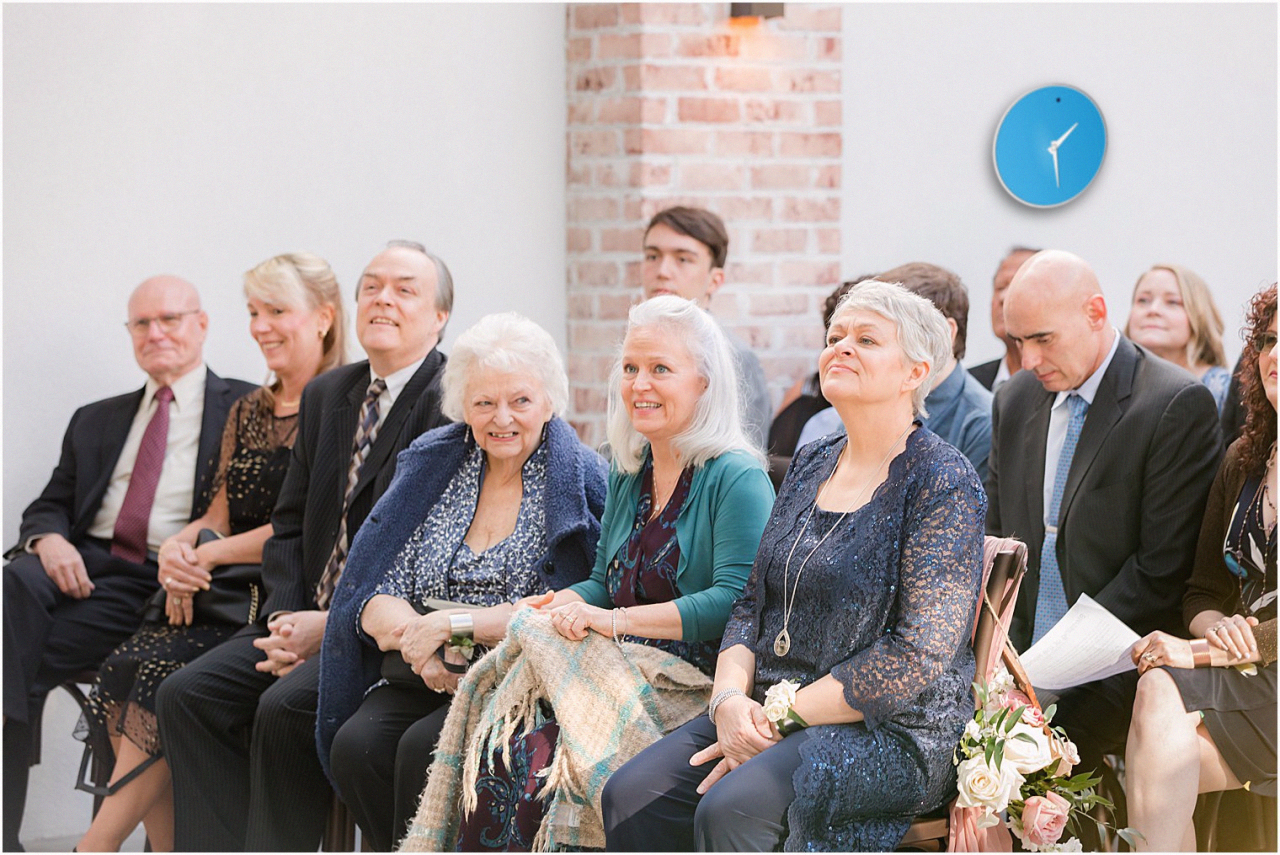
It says 1 h 28 min
